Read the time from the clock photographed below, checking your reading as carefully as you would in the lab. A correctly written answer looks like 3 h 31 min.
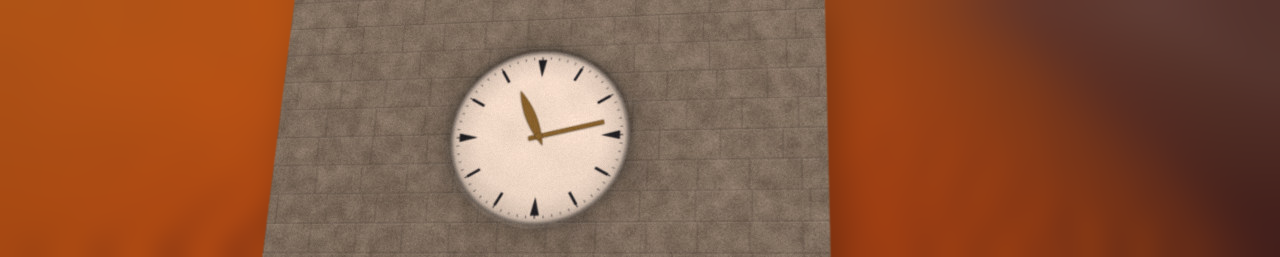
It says 11 h 13 min
